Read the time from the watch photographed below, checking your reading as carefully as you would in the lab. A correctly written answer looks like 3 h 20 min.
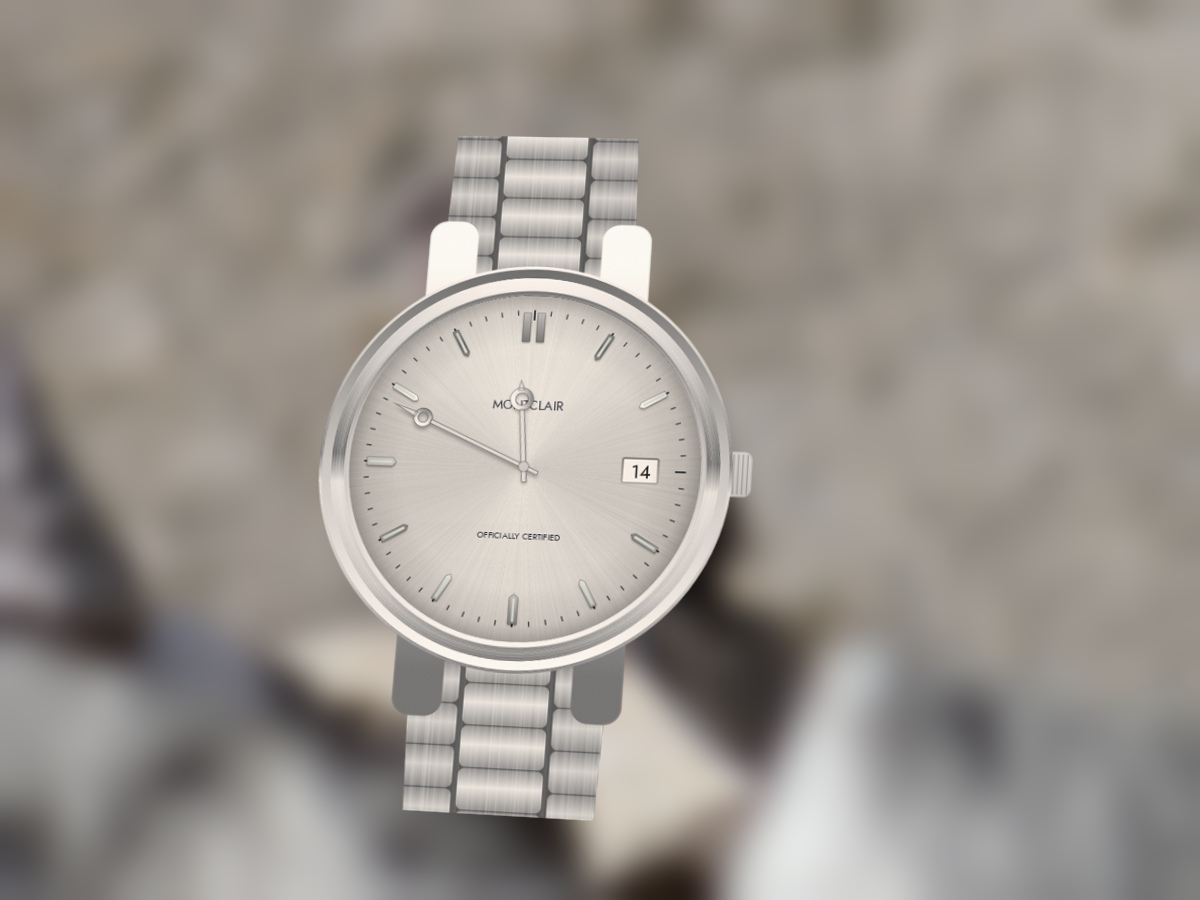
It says 11 h 49 min
